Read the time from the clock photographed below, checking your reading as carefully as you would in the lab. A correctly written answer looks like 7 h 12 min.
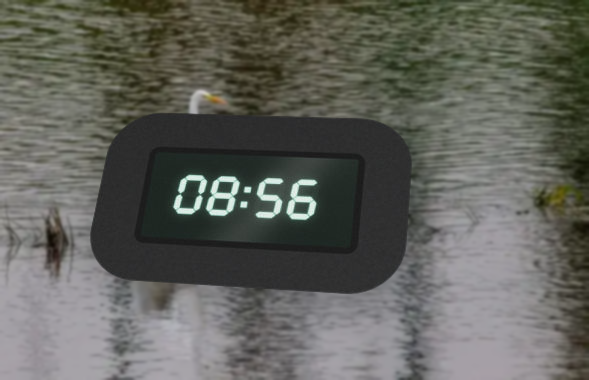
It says 8 h 56 min
